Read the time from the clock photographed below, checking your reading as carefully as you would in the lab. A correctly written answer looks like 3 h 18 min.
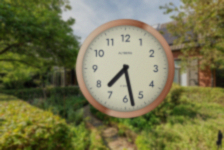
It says 7 h 28 min
